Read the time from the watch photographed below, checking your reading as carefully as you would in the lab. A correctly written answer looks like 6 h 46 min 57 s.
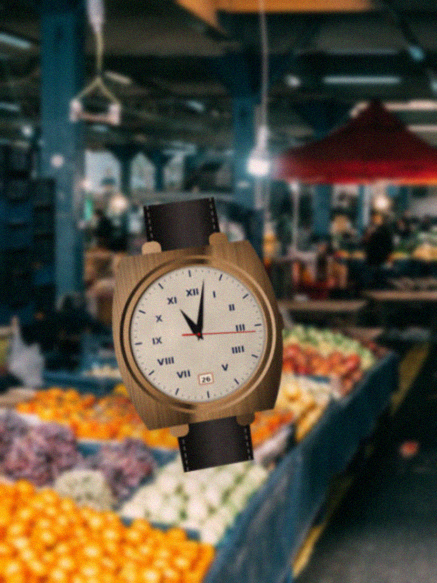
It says 11 h 02 min 16 s
